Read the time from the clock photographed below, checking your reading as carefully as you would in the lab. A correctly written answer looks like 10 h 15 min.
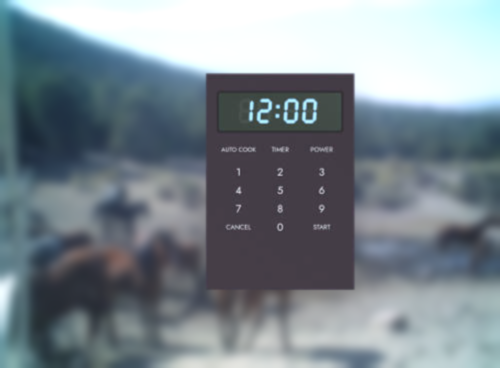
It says 12 h 00 min
